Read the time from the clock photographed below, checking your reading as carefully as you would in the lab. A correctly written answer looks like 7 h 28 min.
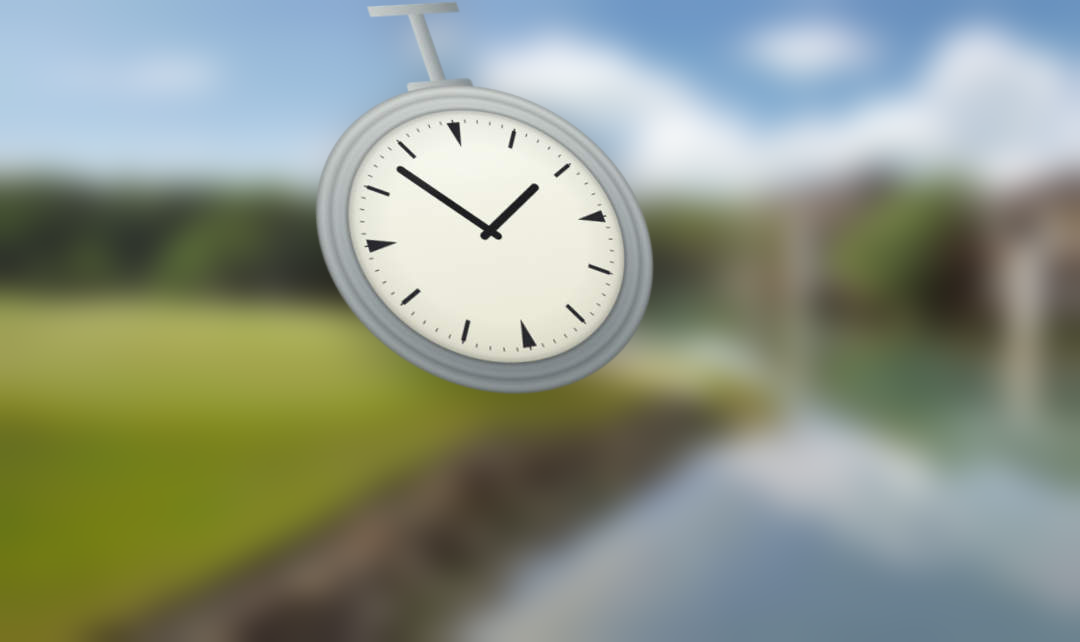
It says 1 h 53 min
